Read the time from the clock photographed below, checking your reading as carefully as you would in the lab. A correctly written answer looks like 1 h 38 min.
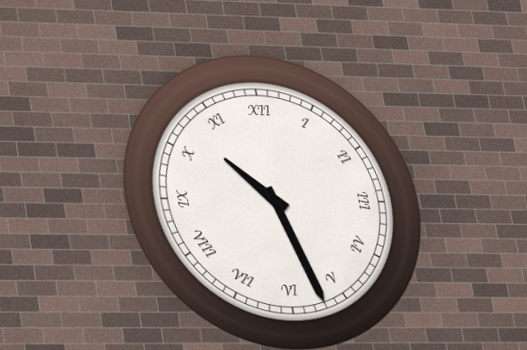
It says 10 h 27 min
